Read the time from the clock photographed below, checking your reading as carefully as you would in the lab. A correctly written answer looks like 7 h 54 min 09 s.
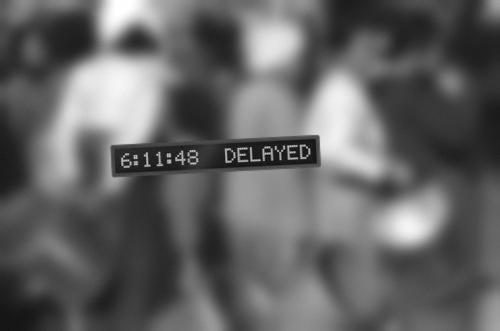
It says 6 h 11 min 48 s
